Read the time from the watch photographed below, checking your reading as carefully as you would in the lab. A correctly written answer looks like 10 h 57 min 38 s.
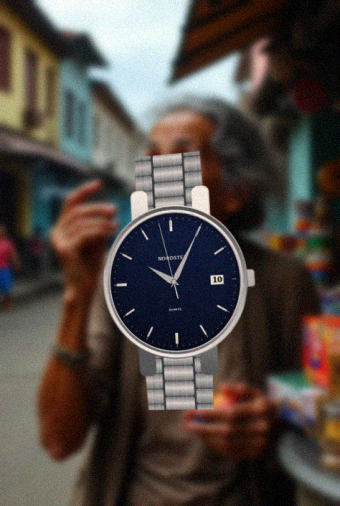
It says 10 h 04 min 58 s
